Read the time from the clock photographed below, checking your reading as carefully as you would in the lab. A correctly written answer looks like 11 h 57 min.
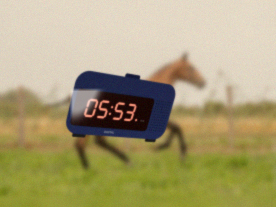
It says 5 h 53 min
